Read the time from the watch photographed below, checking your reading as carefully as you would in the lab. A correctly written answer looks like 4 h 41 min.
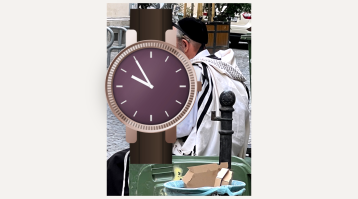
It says 9 h 55 min
